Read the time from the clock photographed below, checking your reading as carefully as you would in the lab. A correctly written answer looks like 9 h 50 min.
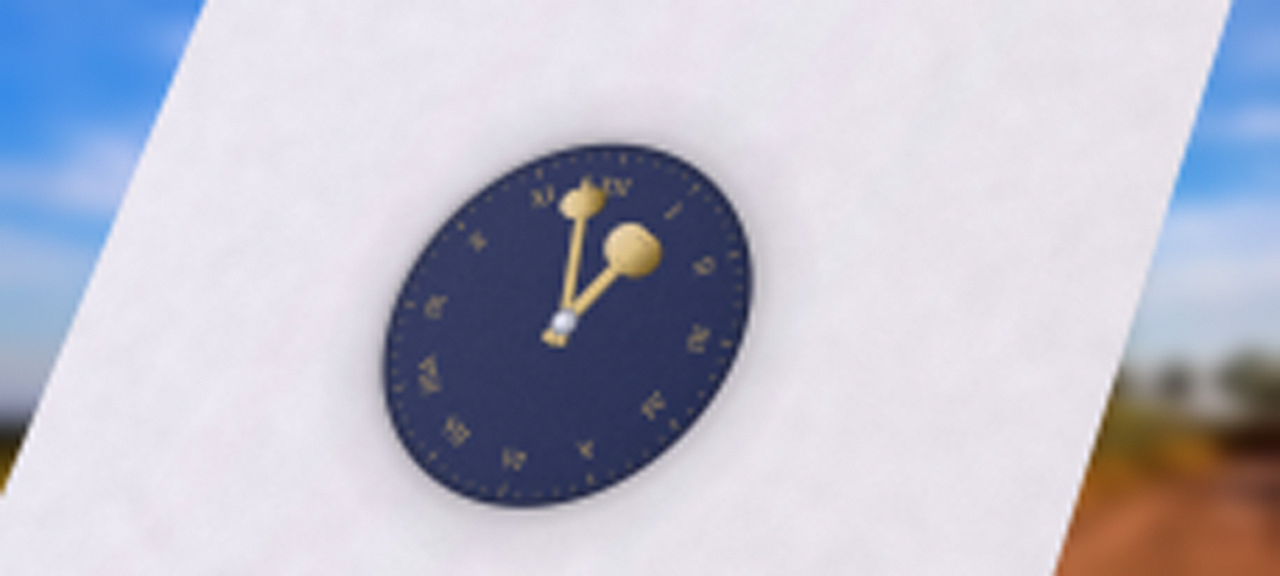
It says 12 h 58 min
